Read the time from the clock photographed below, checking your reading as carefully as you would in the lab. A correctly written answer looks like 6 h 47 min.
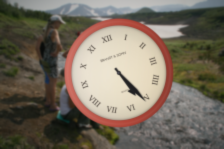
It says 5 h 26 min
